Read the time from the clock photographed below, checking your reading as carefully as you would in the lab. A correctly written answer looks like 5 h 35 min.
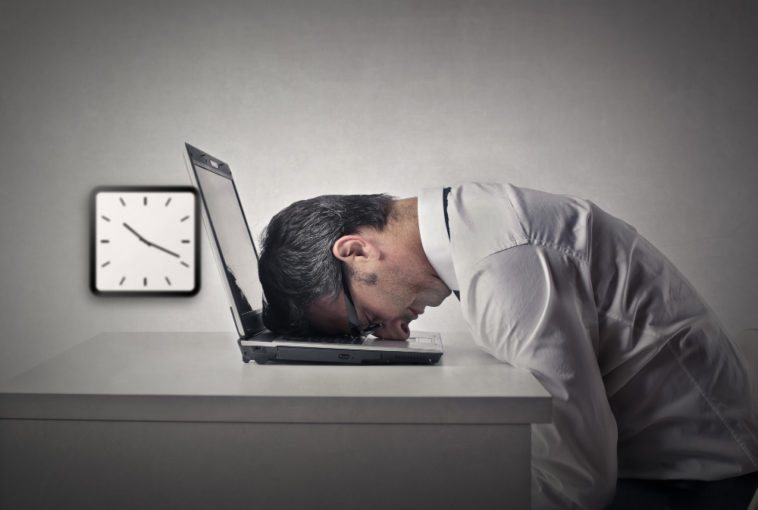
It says 10 h 19 min
